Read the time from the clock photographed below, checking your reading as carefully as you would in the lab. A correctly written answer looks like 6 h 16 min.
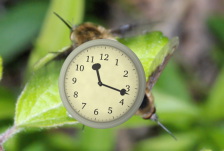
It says 11 h 17 min
